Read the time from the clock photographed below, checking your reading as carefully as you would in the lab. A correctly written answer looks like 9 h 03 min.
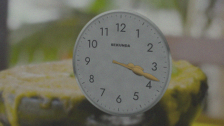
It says 3 h 18 min
